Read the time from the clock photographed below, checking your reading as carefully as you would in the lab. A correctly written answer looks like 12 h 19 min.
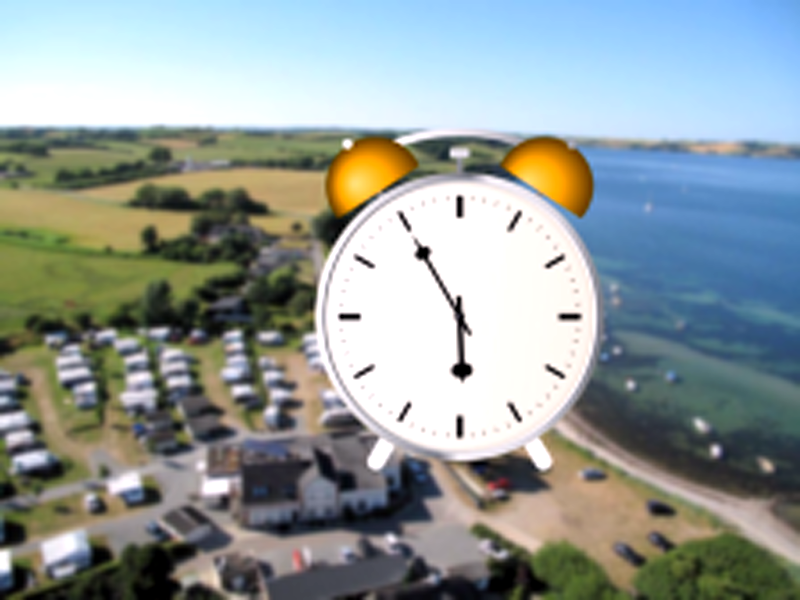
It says 5 h 55 min
